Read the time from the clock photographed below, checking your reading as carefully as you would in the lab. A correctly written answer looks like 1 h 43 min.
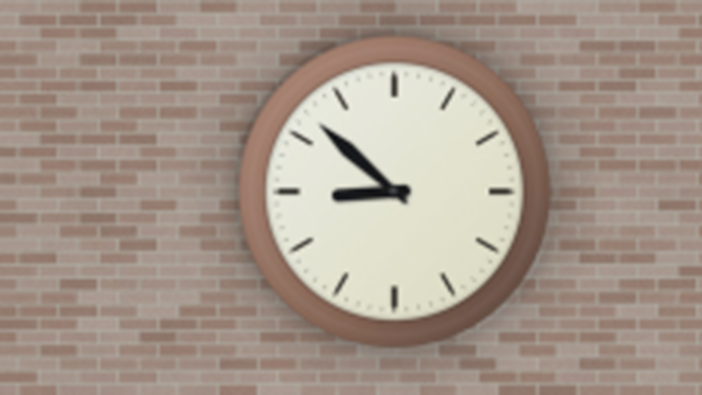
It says 8 h 52 min
